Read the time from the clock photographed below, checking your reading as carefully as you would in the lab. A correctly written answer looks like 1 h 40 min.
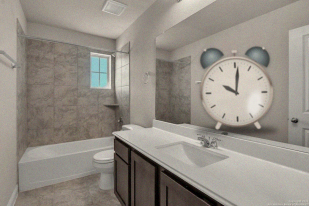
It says 10 h 01 min
